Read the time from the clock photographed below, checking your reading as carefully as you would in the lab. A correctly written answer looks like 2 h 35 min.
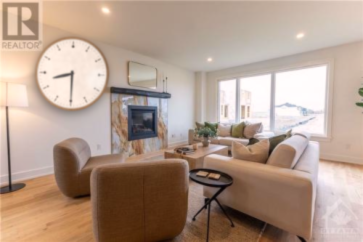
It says 8 h 30 min
